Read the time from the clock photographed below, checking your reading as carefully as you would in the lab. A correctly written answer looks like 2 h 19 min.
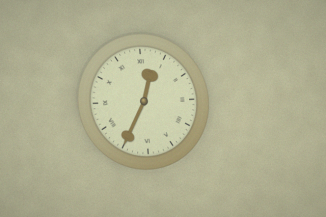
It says 12 h 35 min
